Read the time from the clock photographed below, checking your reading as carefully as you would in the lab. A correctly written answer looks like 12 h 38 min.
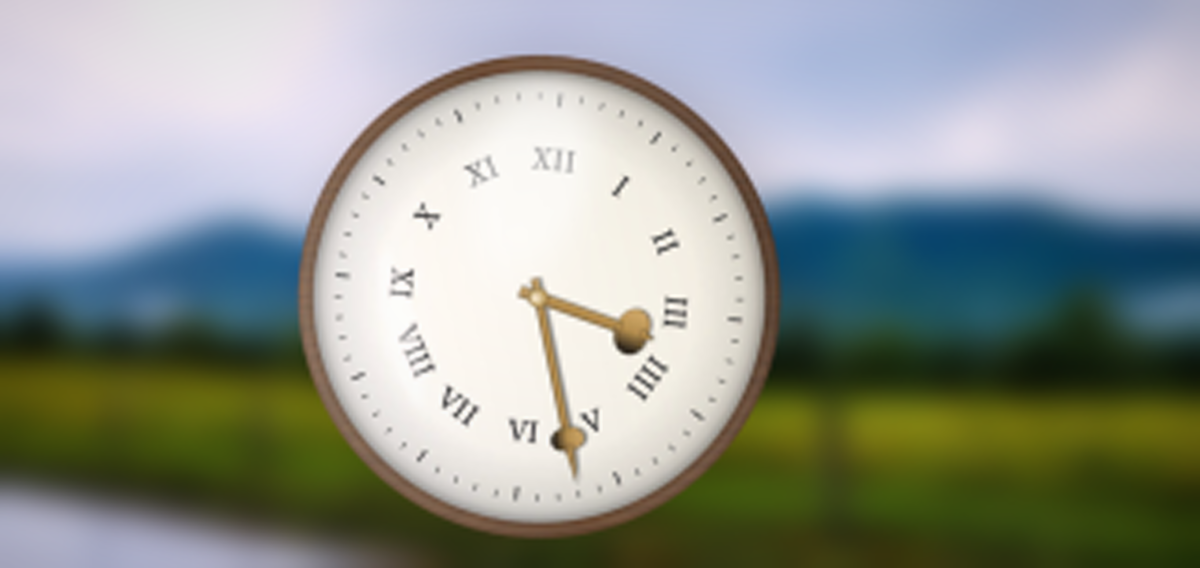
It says 3 h 27 min
